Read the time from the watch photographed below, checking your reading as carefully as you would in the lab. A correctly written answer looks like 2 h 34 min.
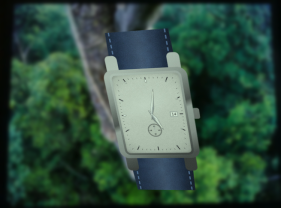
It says 5 h 02 min
